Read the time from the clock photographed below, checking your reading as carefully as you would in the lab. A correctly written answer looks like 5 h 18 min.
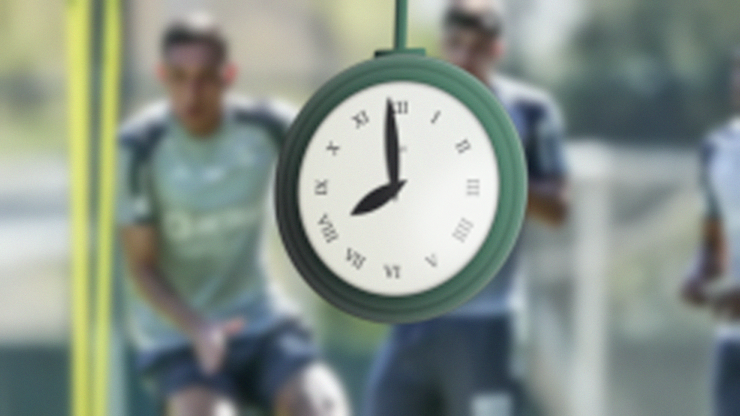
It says 7 h 59 min
